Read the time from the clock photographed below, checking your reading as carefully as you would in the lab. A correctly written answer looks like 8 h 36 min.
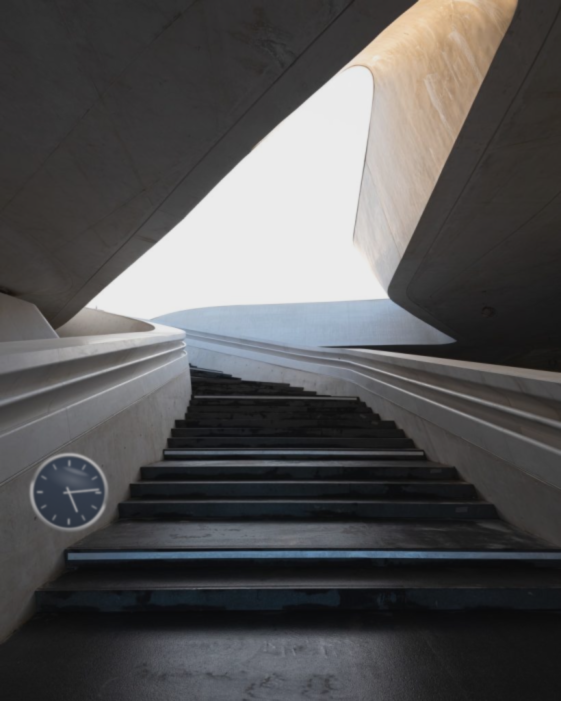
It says 5 h 14 min
